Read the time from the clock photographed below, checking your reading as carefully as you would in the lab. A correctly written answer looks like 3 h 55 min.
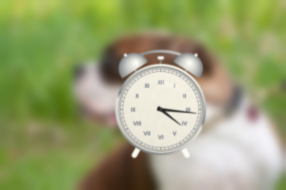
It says 4 h 16 min
